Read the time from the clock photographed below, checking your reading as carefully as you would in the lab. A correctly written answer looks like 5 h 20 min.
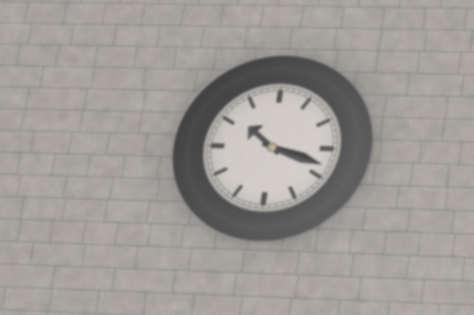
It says 10 h 18 min
